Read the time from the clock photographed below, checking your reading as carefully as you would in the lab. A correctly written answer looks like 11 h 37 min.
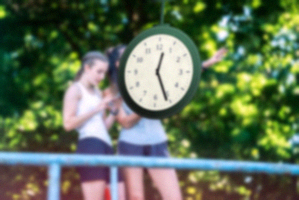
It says 12 h 26 min
